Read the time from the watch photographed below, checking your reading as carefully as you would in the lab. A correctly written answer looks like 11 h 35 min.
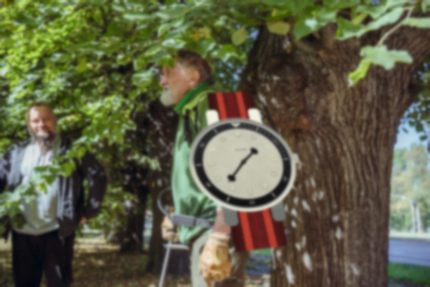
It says 1 h 37 min
